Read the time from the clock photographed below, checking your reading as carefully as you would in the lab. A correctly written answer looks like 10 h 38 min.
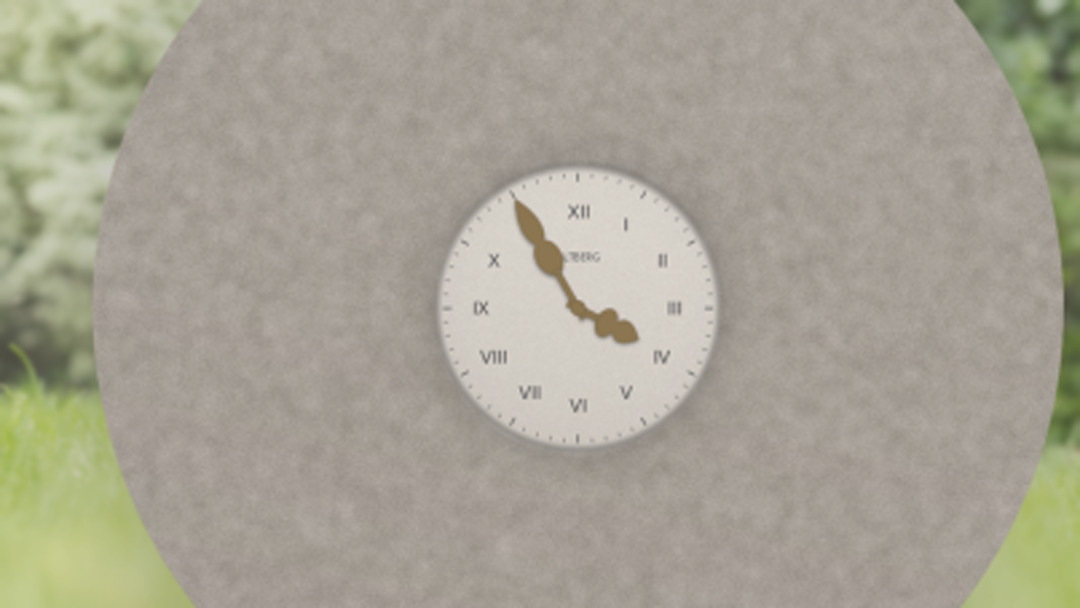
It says 3 h 55 min
